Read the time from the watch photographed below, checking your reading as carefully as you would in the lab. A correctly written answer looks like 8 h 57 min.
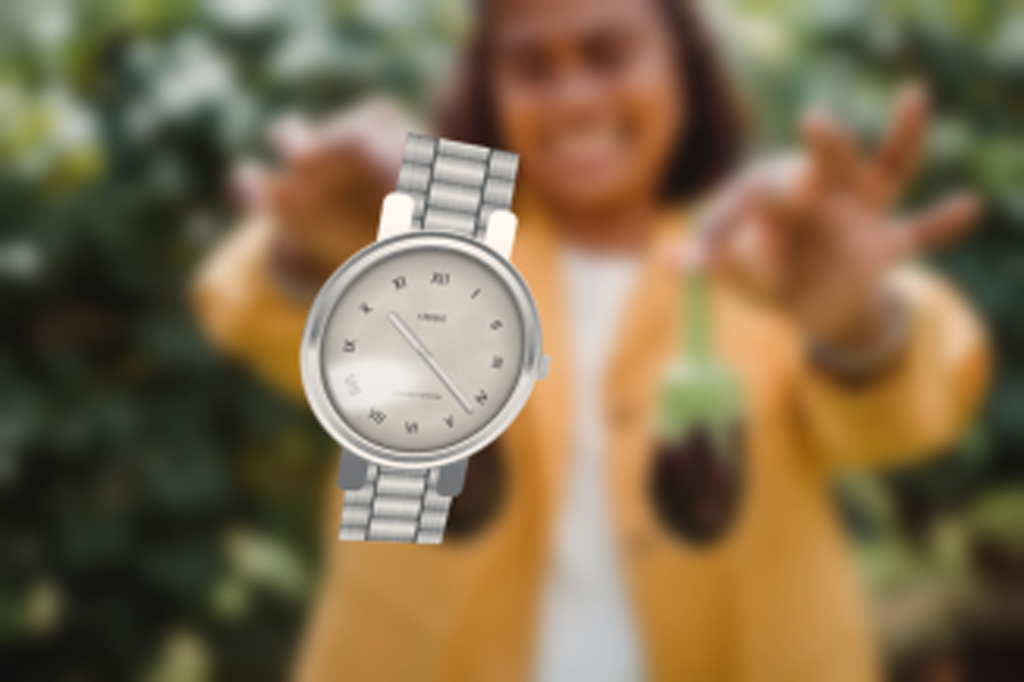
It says 10 h 22 min
